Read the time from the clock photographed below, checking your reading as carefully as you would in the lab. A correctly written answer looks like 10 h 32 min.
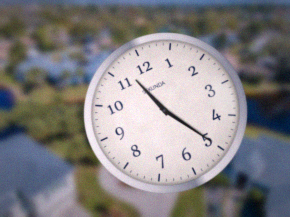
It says 11 h 25 min
